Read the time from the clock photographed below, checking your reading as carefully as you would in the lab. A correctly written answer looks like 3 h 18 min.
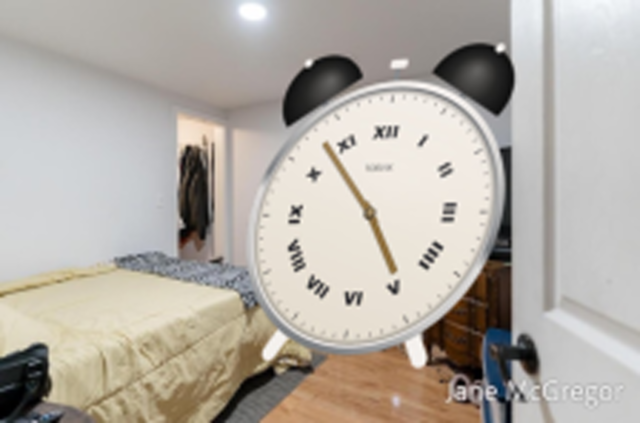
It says 4 h 53 min
